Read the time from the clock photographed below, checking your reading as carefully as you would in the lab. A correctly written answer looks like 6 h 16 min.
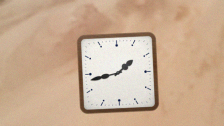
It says 1 h 43 min
